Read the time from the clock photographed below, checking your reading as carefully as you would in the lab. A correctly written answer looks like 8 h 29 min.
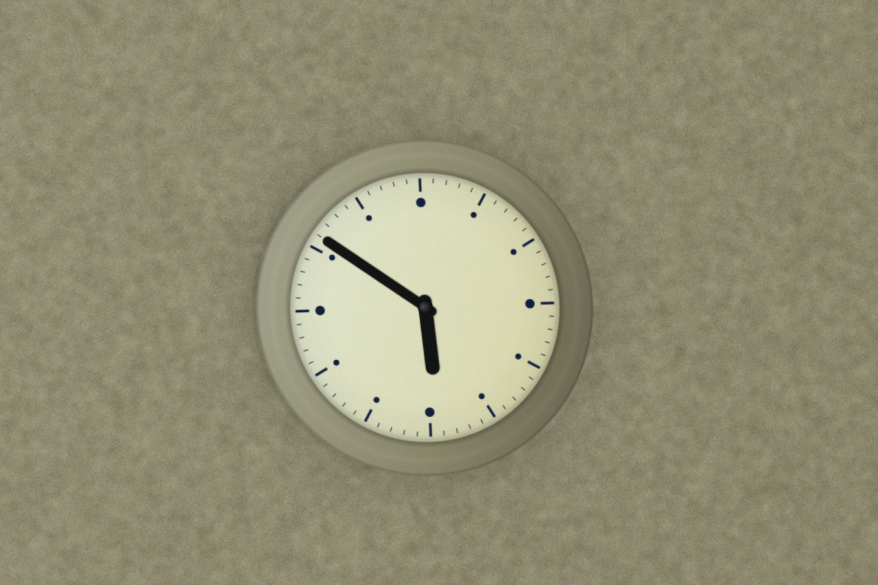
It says 5 h 51 min
